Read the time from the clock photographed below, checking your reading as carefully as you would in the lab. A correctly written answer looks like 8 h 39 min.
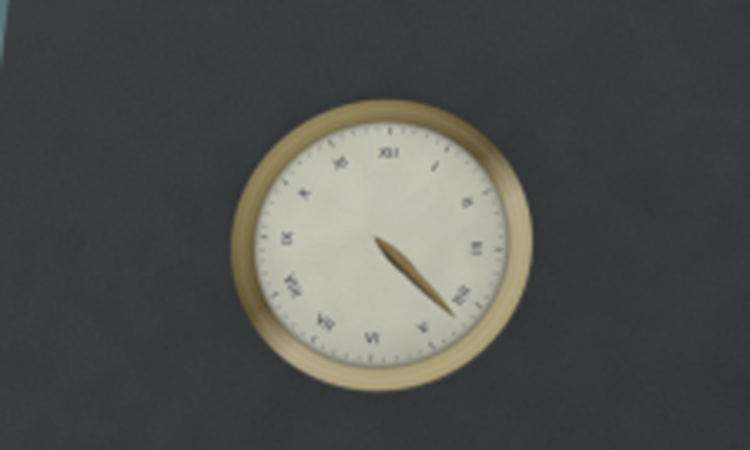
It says 4 h 22 min
